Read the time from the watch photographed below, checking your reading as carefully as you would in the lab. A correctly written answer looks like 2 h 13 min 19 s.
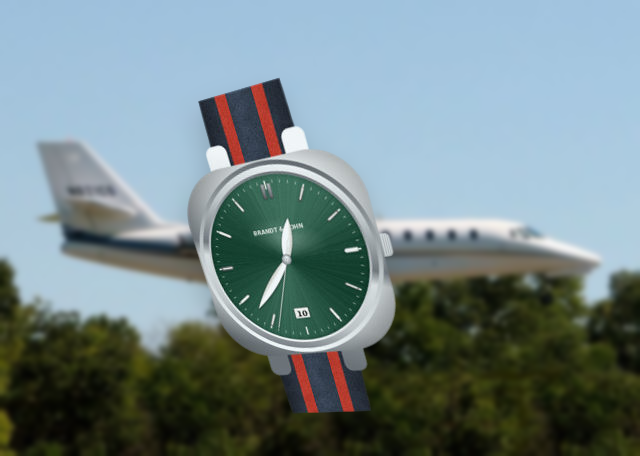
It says 12 h 37 min 34 s
